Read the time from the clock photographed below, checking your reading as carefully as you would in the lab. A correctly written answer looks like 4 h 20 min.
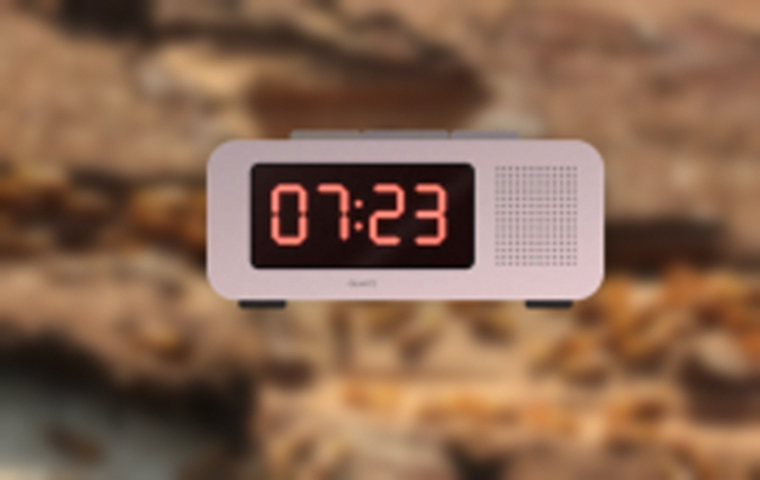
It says 7 h 23 min
